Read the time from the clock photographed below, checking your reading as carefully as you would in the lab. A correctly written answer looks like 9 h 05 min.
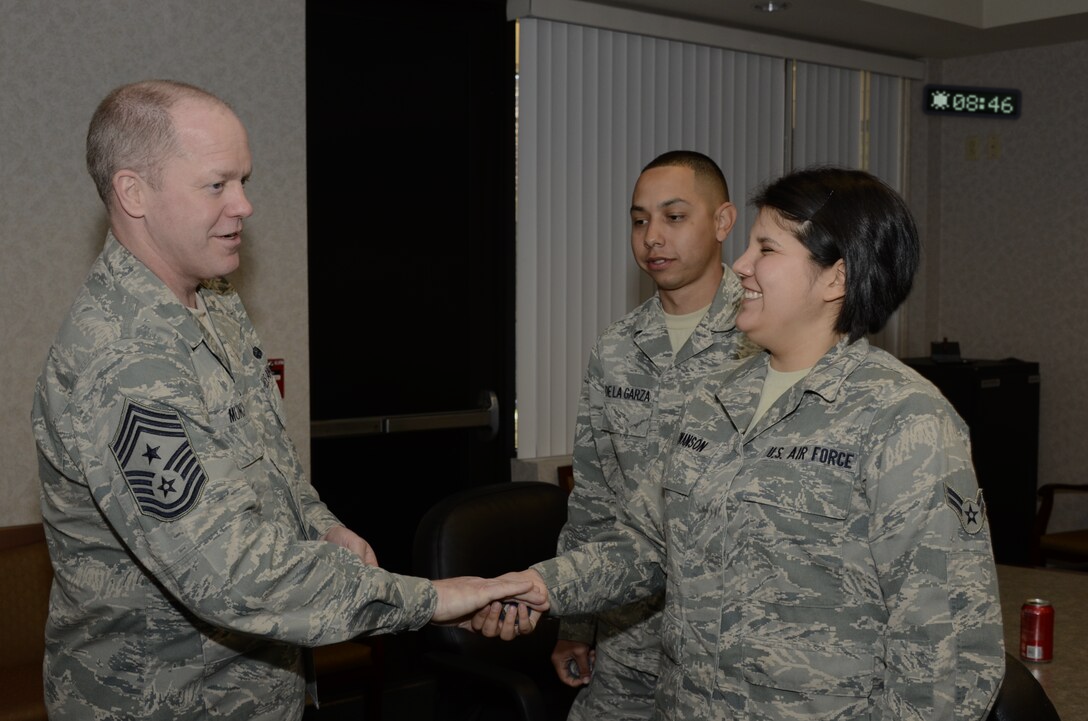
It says 8 h 46 min
